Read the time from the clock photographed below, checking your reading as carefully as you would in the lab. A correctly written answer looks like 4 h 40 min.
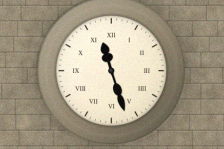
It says 11 h 27 min
